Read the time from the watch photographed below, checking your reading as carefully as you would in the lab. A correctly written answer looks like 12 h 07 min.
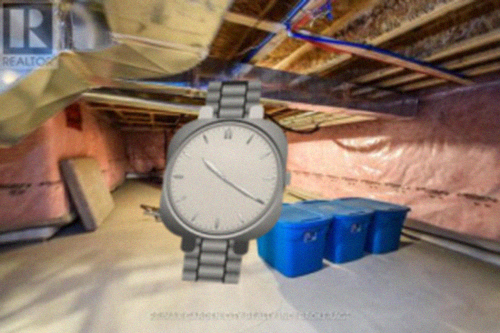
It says 10 h 20 min
